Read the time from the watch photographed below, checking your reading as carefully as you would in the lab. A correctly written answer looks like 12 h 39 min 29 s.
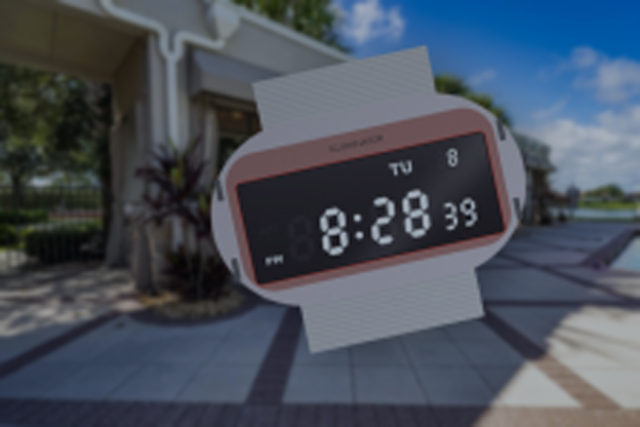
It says 8 h 28 min 39 s
